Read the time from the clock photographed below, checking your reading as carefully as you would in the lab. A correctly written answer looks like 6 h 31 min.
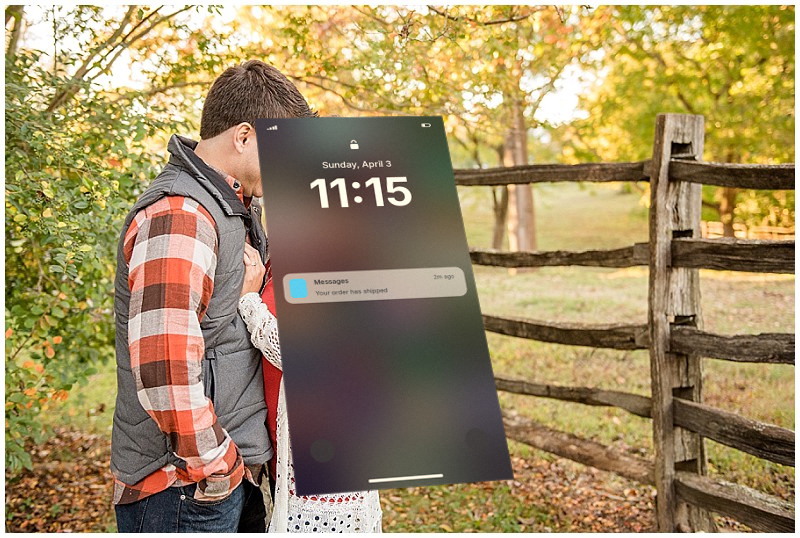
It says 11 h 15 min
